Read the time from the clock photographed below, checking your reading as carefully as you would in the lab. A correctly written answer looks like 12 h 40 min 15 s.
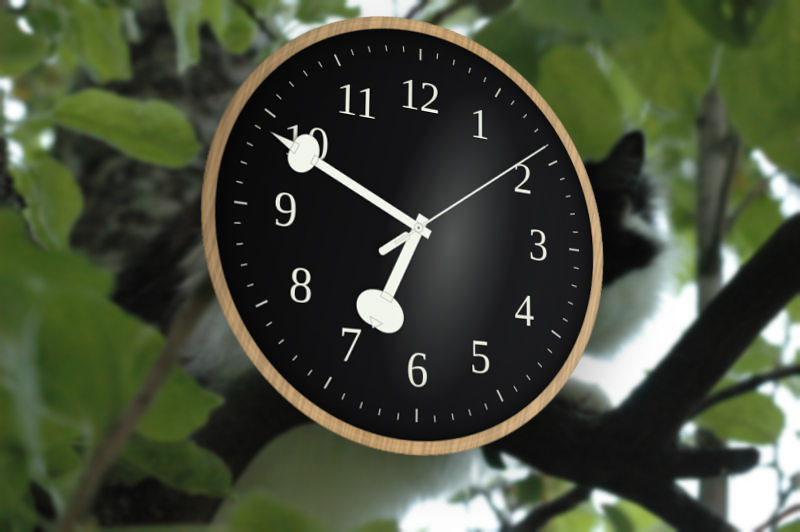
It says 6 h 49 min 09 s
